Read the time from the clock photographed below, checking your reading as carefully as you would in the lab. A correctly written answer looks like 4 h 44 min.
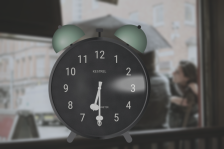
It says 6 h 30 min
